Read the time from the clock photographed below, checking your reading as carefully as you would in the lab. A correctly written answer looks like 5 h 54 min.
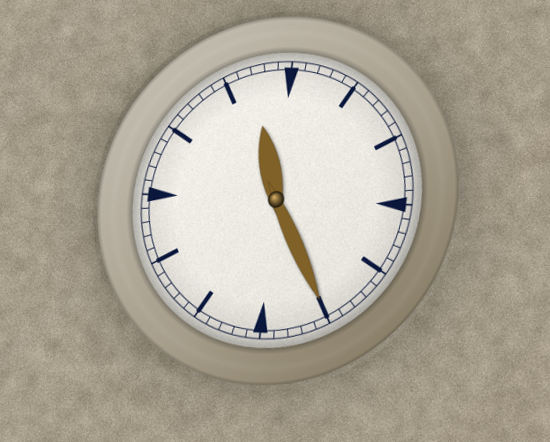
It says 11 h 25 min
